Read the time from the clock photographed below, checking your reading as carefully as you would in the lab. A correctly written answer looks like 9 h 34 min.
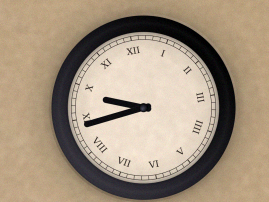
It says 9 h 44 min
